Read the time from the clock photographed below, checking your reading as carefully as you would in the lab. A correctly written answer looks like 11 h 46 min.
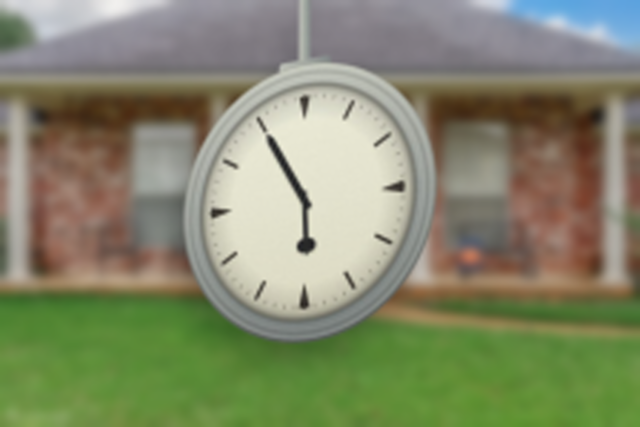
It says 5 h 55 min
